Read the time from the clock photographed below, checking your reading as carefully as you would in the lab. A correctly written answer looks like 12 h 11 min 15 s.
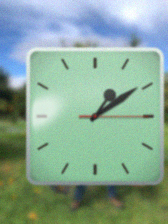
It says 1 h 09 min 15 s
